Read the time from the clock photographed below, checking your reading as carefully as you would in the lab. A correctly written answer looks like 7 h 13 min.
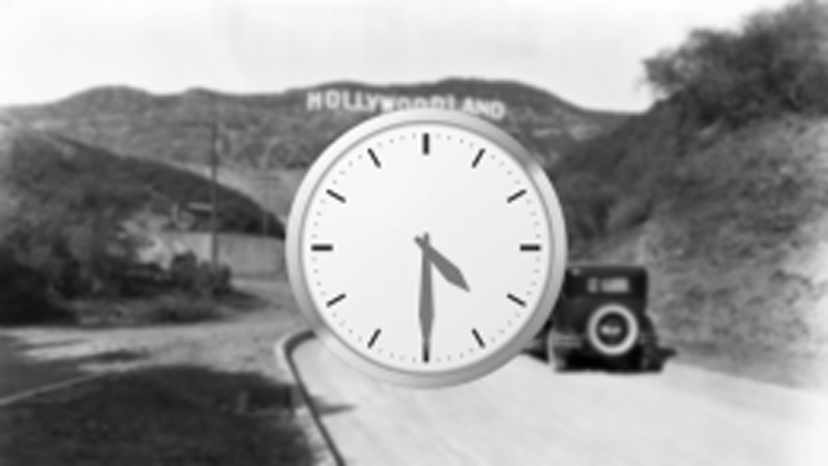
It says 4 h 30 min
